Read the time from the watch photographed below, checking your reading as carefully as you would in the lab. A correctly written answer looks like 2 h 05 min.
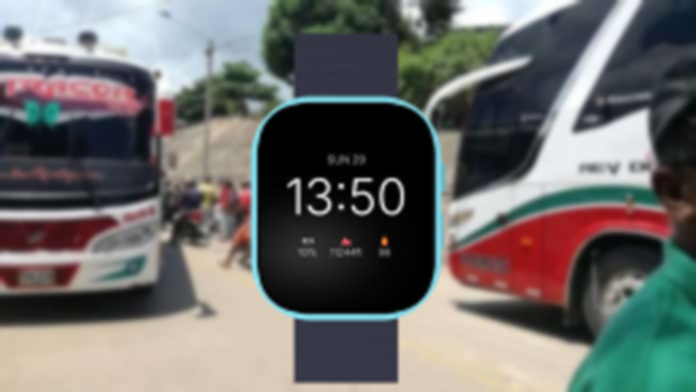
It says 13 h 50 min
